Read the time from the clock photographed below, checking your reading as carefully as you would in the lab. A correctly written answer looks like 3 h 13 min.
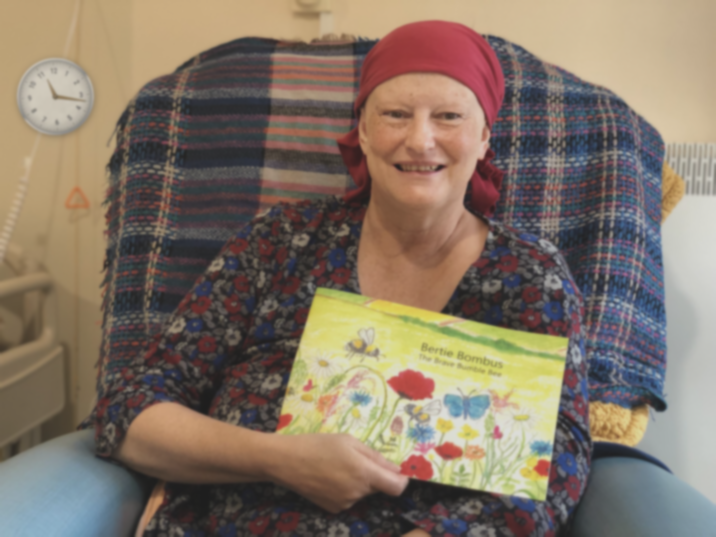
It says 11 h 17 min
